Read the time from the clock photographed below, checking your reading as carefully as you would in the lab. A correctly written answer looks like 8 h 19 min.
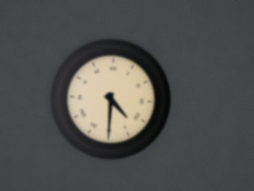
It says 4 h 30 min
